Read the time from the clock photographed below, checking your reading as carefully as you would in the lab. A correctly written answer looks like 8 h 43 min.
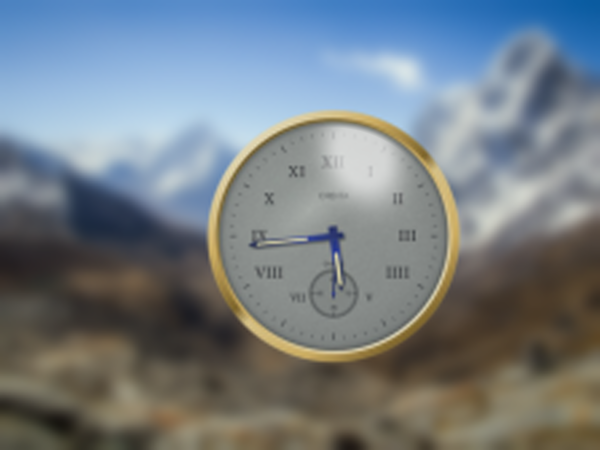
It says 5 h 44 min
